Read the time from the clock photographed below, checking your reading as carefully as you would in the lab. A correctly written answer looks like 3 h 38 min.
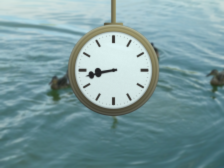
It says 8 h 43 min
